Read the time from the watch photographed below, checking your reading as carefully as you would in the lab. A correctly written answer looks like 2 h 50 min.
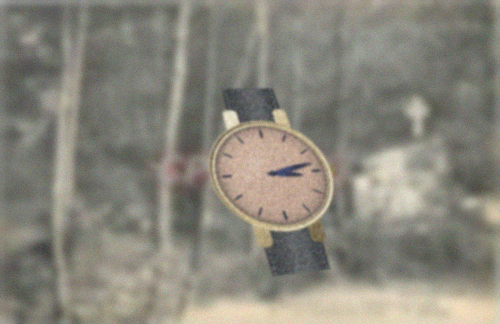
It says 3 h 13 min
